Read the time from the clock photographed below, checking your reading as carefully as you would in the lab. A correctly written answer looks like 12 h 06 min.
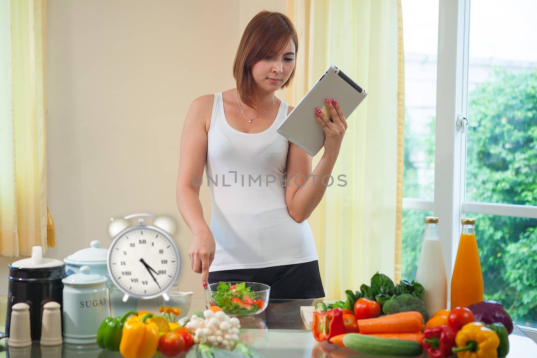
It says 4 h 25 min
